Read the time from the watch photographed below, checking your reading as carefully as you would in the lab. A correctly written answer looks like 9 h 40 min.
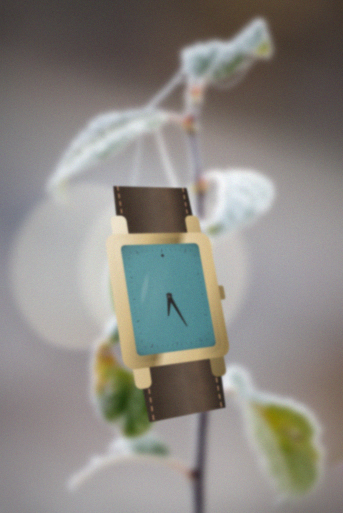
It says 6 h 26 min
